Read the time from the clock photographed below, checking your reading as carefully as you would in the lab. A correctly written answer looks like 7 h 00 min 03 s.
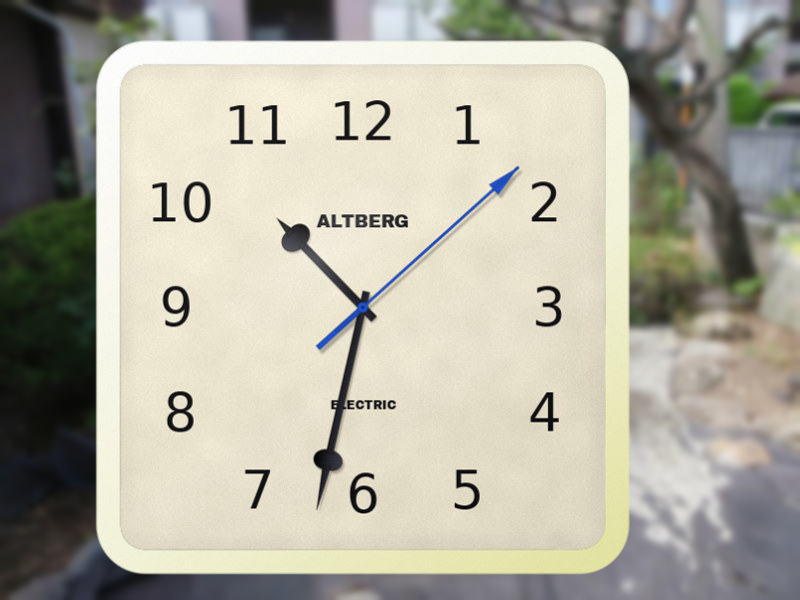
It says 10 h 32 min 08 s
